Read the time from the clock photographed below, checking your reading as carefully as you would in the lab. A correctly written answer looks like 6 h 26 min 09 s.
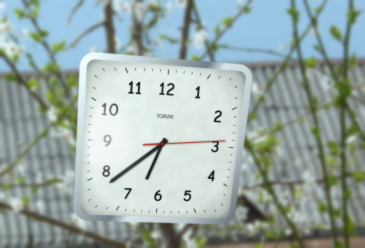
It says 6 h 38 min 14 s
